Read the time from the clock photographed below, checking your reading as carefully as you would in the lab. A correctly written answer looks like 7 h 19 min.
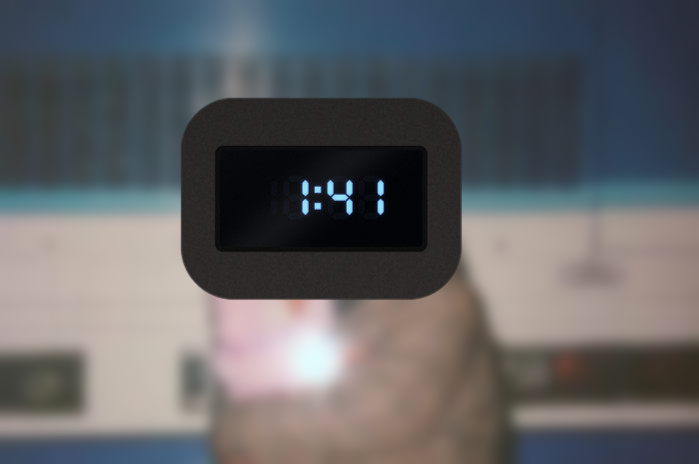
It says 1 h 41 min
